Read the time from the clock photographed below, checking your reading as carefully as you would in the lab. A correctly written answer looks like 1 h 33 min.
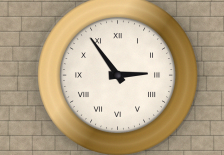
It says 2 h 54 min
